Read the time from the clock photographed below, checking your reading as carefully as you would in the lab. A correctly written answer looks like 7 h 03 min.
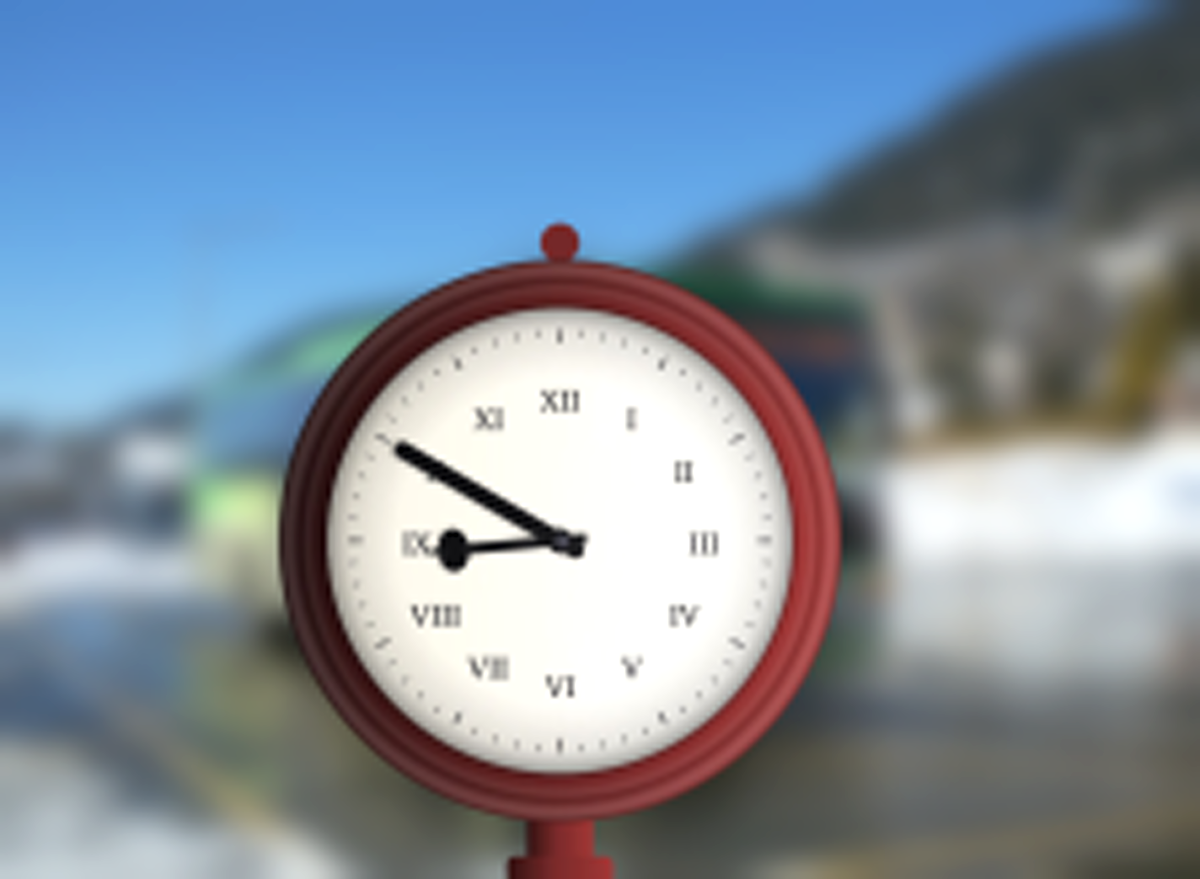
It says 8 h 50 min
